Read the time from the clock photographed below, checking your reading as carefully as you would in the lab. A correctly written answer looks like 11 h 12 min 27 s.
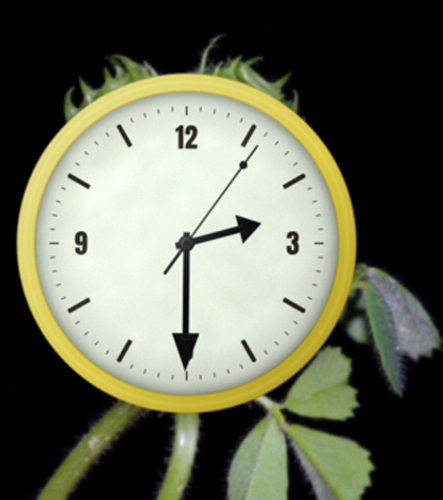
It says 2 h 30 min 06 s
